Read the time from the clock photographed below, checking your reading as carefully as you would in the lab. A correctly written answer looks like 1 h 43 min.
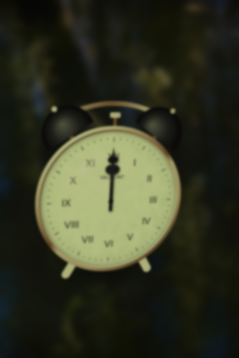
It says 12 h 00 min
